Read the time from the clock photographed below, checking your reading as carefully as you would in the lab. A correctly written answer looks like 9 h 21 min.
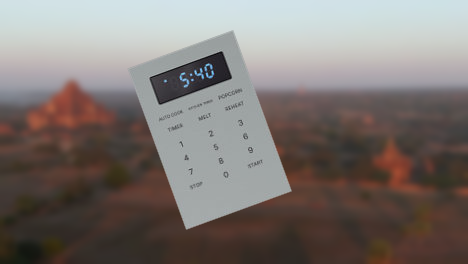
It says 5 h 40 min
